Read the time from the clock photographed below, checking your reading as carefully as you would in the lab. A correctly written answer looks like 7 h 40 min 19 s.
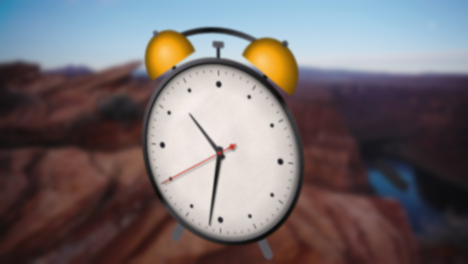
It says 10 h 31 min 40 s
